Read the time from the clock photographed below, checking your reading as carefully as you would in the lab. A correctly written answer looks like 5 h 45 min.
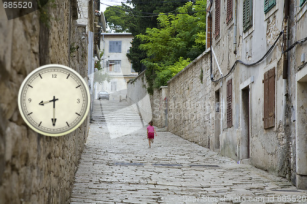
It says 8 h 30 min
